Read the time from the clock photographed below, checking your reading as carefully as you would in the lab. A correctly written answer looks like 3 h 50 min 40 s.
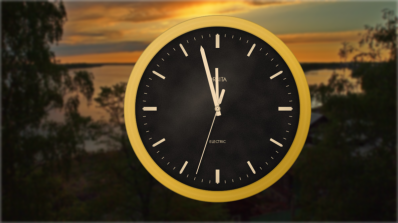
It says 11 h 57 min 33 s
